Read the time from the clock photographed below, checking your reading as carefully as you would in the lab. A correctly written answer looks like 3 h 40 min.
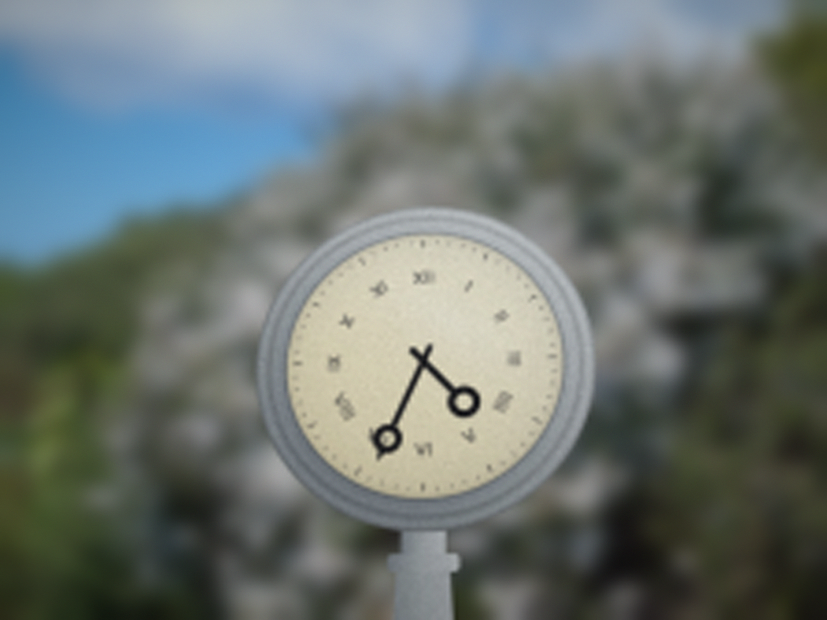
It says 4 h 34 min
